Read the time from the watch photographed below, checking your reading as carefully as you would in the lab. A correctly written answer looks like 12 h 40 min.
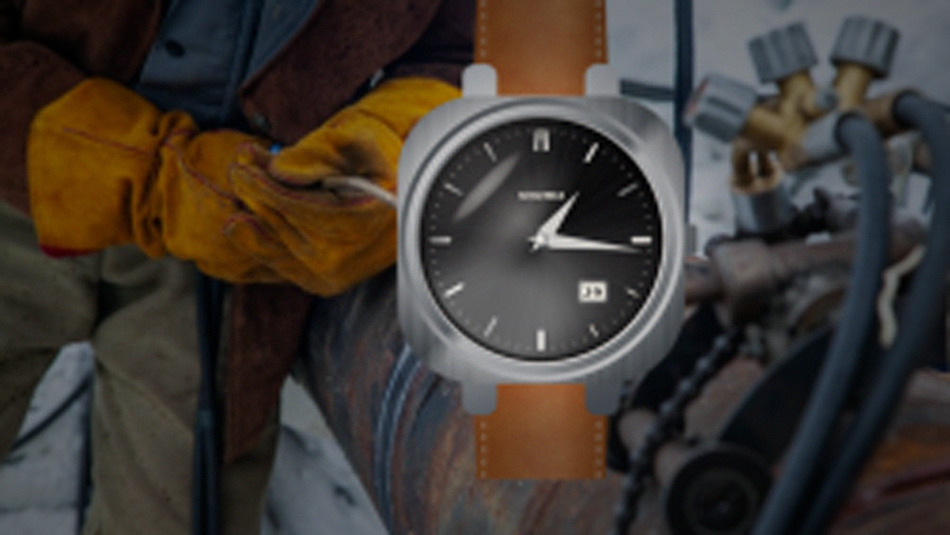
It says 1 h 16 min
